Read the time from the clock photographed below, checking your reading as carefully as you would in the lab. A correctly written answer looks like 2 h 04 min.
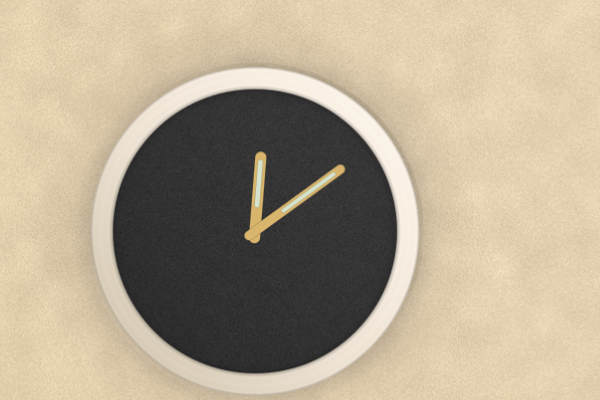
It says 12 h 09 min
